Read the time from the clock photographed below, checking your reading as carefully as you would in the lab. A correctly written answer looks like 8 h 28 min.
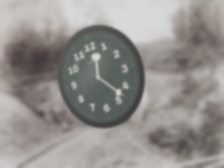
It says 12 h 23 min
